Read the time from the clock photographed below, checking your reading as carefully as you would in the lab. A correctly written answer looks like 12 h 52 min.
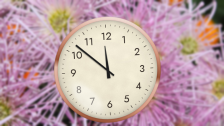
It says 11 h 52 min
